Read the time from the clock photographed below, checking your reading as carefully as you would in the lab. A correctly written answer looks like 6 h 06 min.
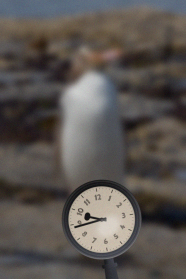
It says 9 h 44 min
